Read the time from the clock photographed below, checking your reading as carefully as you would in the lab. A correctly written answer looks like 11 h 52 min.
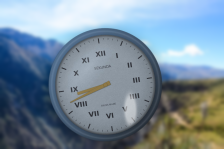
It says 8 h 42 min
